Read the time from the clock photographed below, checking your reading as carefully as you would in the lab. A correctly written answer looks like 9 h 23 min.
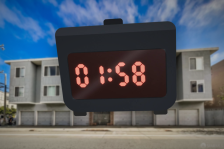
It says 1 h 58 min
